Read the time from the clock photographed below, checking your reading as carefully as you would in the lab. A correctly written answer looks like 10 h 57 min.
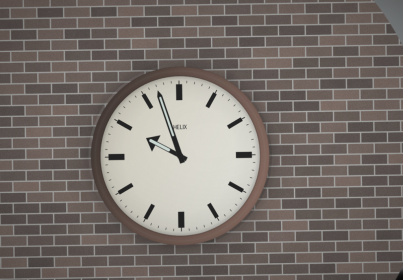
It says 9 h 57 min
